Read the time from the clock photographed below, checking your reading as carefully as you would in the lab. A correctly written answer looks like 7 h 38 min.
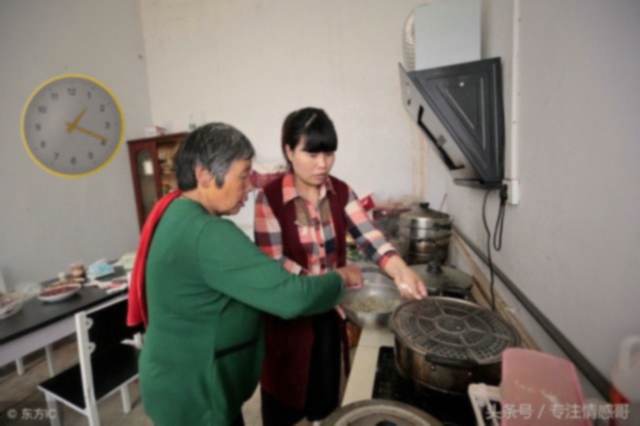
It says 1 h 19 min
